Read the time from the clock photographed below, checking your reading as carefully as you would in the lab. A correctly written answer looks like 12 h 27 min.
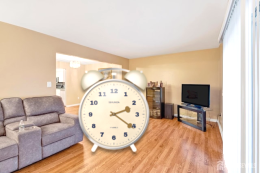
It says 2 h 21 min
